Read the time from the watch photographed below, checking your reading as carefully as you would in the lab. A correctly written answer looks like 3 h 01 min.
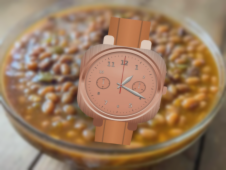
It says 1 h 19 min
